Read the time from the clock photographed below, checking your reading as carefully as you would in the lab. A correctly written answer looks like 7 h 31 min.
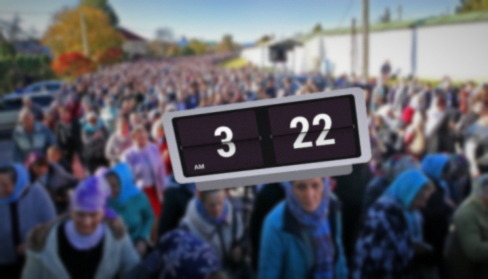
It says 3 h 22 min
